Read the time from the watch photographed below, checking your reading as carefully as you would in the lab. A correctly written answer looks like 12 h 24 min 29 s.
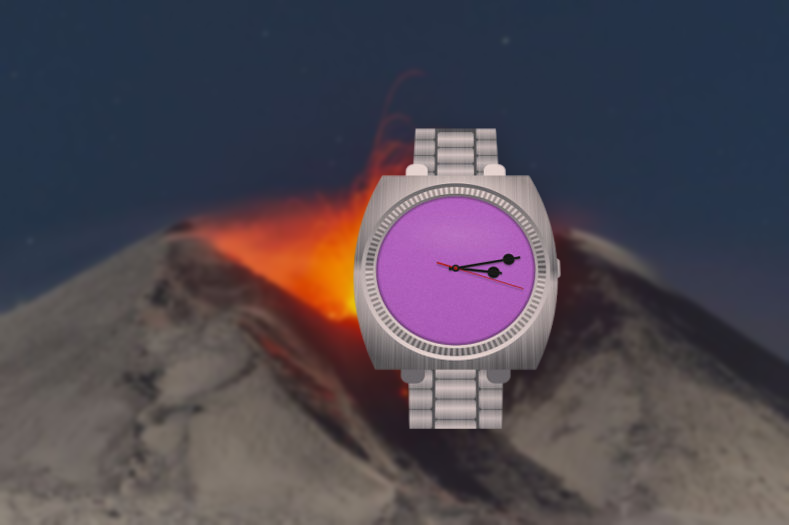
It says 3 h 13 min 18 s
